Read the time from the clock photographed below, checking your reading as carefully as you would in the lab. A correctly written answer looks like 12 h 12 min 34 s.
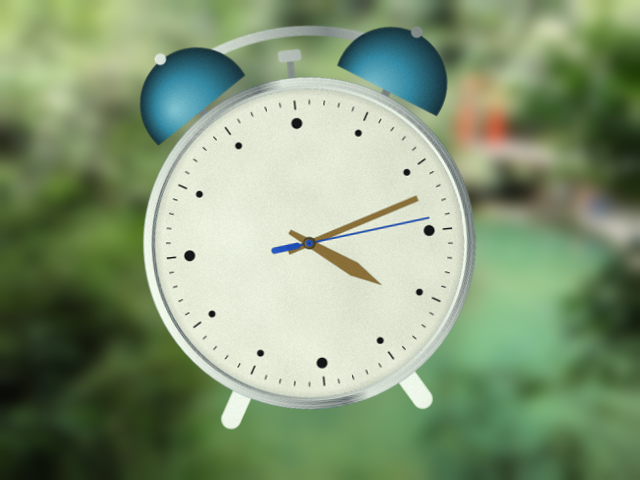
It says 4 h 12 min 14 s
